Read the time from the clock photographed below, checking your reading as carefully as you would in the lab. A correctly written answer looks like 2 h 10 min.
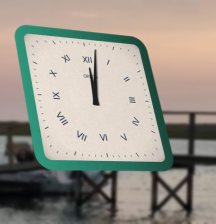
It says 12 h 02 min
